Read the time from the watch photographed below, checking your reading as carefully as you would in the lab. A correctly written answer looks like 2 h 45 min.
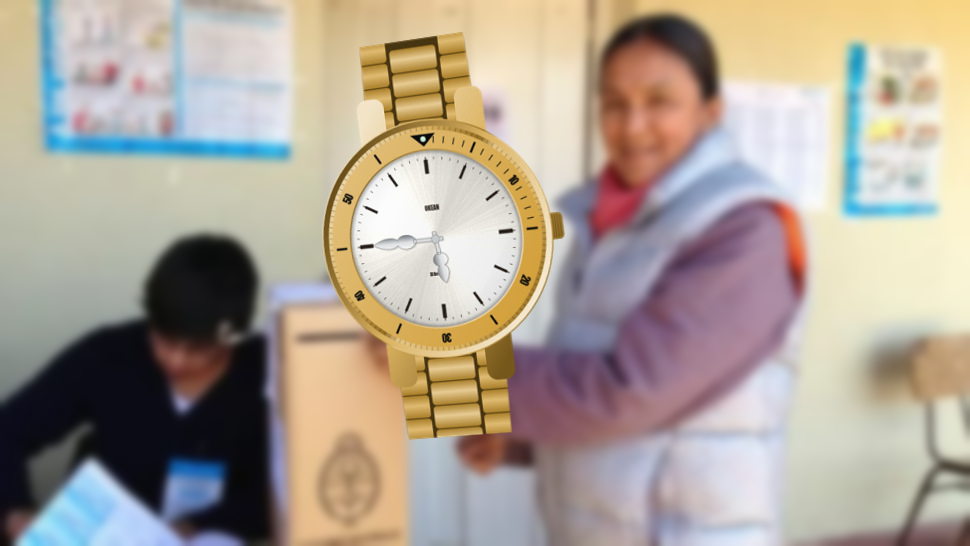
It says 5 h 45 min
